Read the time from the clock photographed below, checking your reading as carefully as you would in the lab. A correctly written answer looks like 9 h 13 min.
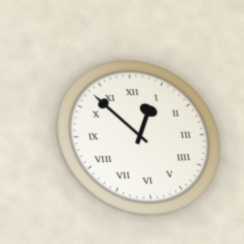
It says 12 h 53 min
